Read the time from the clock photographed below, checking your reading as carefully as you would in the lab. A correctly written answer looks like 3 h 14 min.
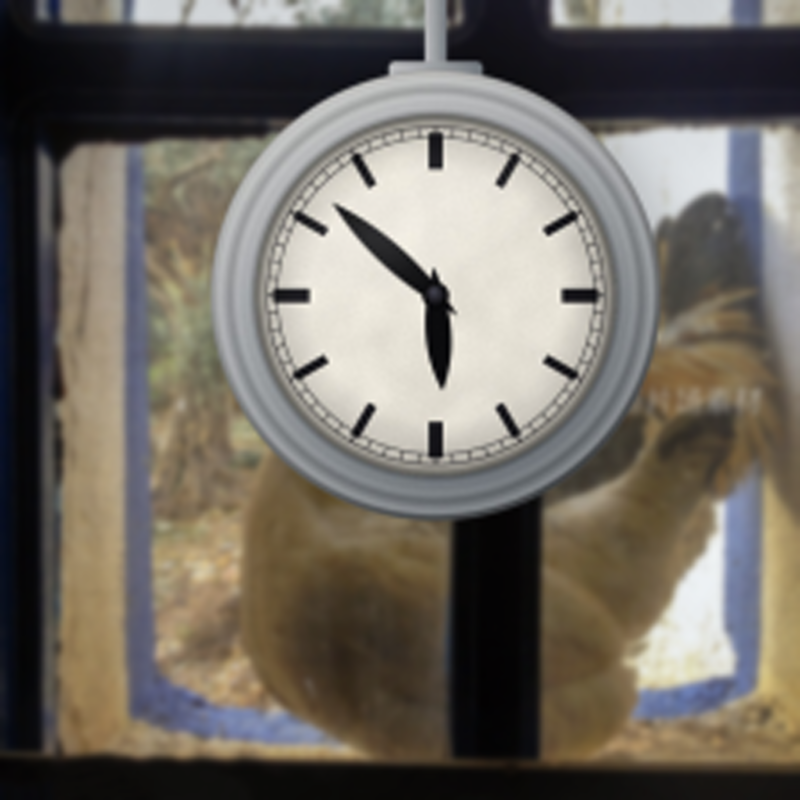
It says 5 h 52 min
